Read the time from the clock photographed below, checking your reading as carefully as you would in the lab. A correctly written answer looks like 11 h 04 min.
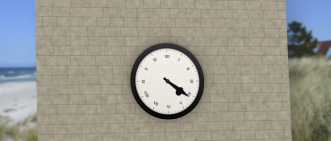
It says 4 h 21 min
